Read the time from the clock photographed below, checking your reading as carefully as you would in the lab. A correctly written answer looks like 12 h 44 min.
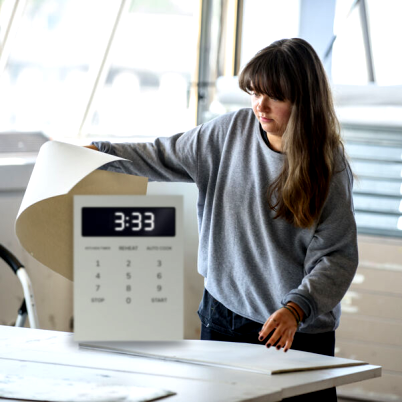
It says 3 h 33 min
